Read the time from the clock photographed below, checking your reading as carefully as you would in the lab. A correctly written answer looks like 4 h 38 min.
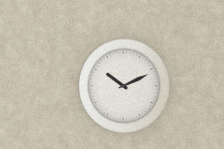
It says 10 h 11 min
